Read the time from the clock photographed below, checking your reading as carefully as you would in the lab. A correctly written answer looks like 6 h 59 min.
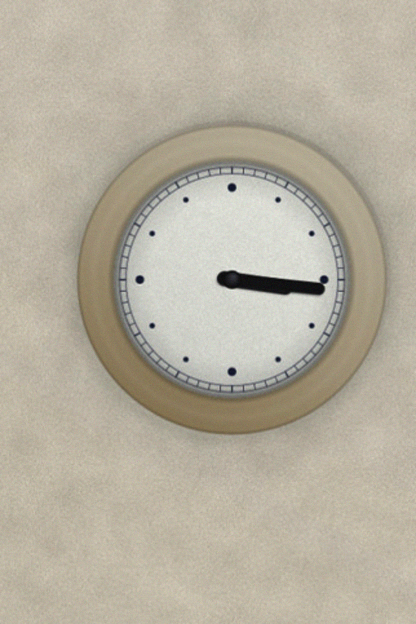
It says 3 h 16 min
